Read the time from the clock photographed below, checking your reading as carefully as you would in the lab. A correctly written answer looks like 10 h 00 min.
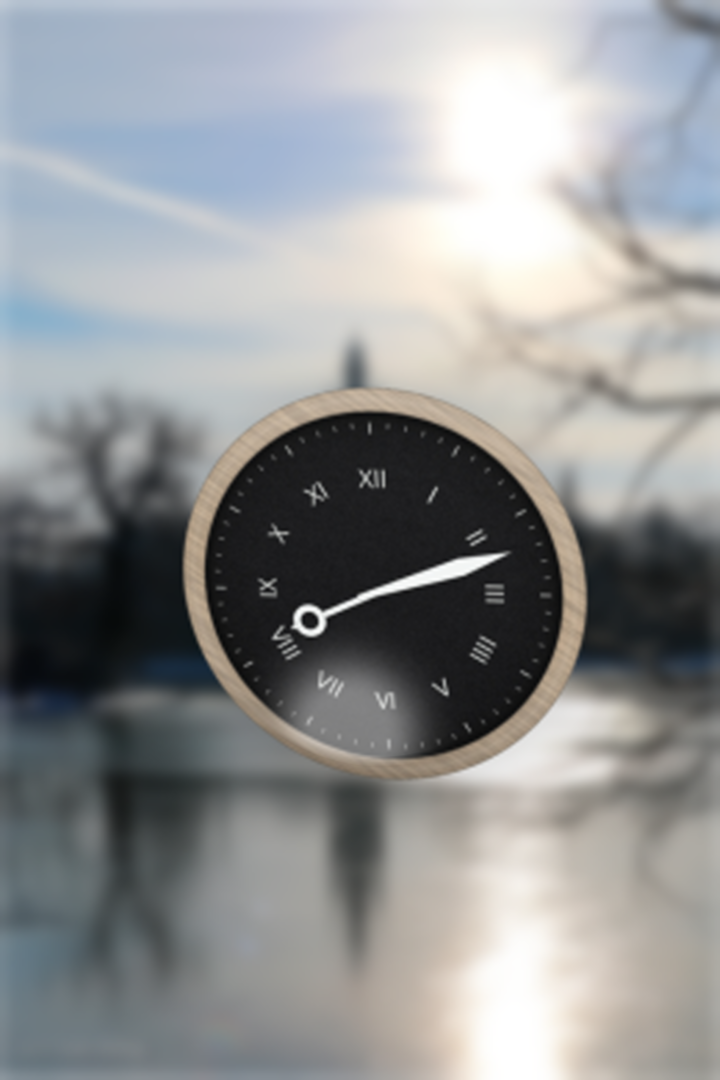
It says 8 h 12 min
